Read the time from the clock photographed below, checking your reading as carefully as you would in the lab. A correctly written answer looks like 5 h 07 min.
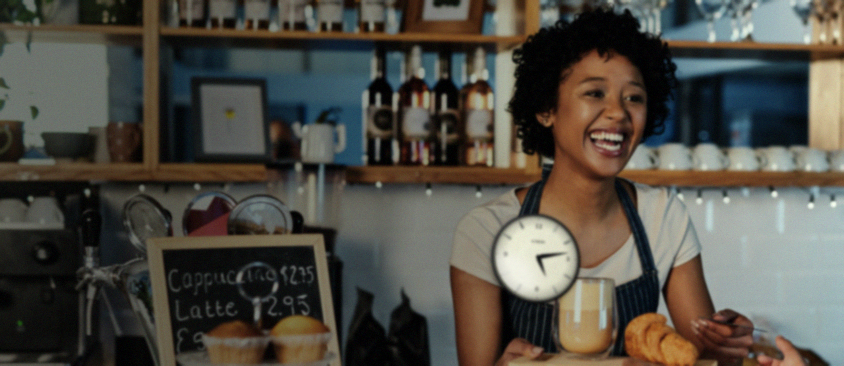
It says 5 h 13 min
